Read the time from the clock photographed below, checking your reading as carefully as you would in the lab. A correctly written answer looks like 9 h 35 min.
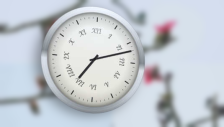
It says 7 h 12 min
